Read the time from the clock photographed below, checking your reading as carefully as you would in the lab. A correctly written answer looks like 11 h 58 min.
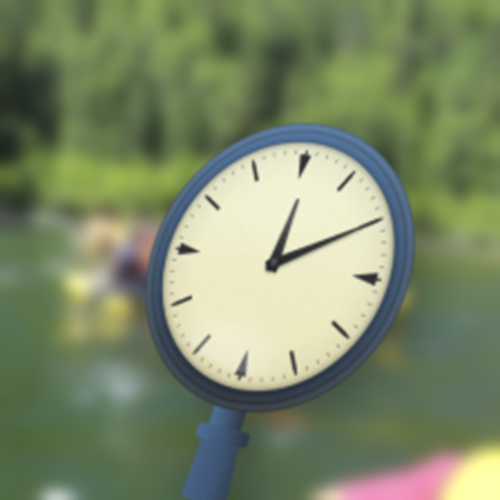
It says 12 h 10 min
